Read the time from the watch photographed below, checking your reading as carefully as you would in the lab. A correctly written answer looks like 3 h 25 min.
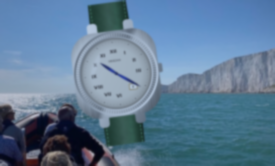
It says 10 h 21 min
